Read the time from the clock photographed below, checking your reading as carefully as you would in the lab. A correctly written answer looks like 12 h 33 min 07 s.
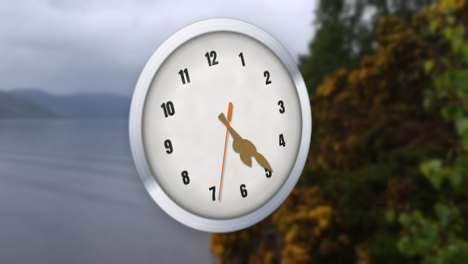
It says 5 h 24 min 34 s
